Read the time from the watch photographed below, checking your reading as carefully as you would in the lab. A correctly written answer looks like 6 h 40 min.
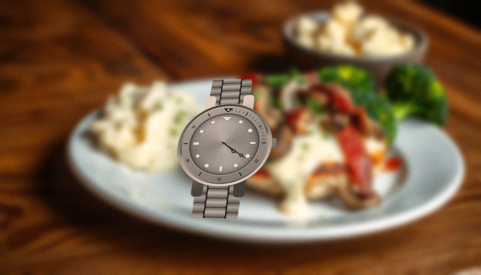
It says 4 h 21 min
